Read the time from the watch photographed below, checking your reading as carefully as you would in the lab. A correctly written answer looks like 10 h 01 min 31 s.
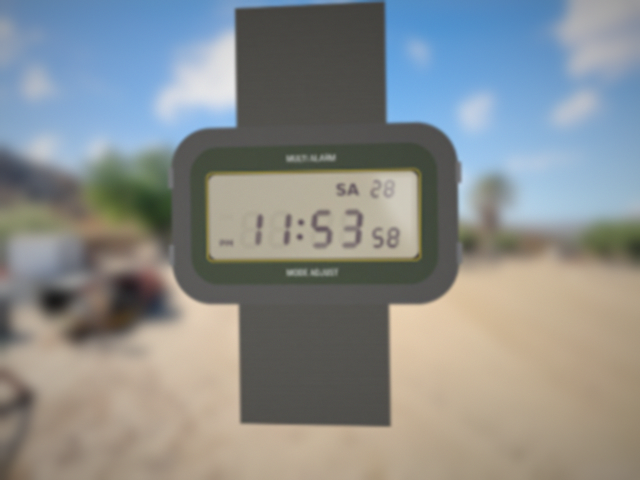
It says 11 h 53 min 58 s
